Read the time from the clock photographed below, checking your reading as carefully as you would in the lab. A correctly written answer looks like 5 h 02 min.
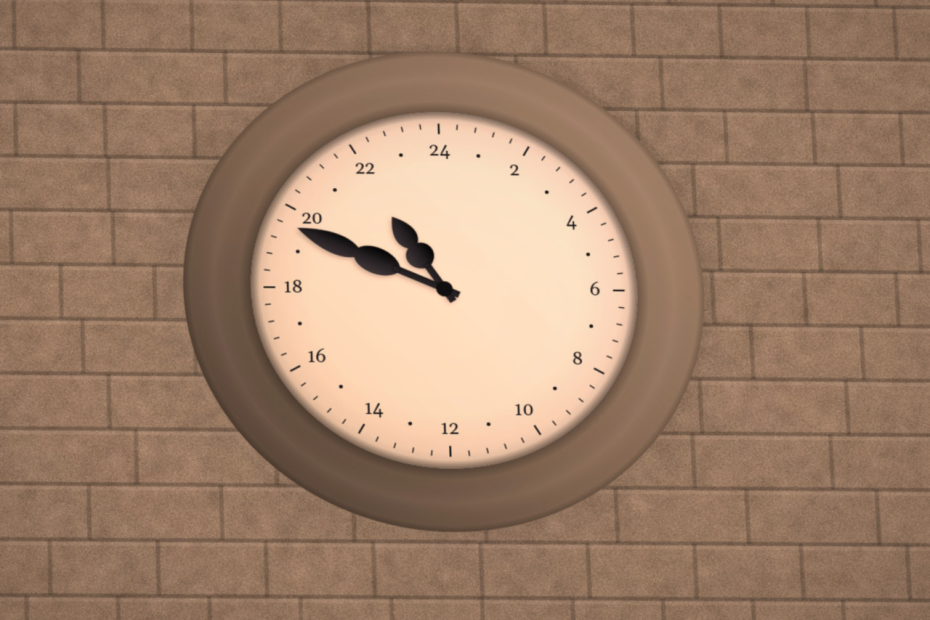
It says 21 h 49 min
